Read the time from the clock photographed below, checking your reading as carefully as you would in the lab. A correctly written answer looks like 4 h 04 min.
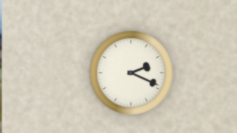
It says 2 h 19 min
